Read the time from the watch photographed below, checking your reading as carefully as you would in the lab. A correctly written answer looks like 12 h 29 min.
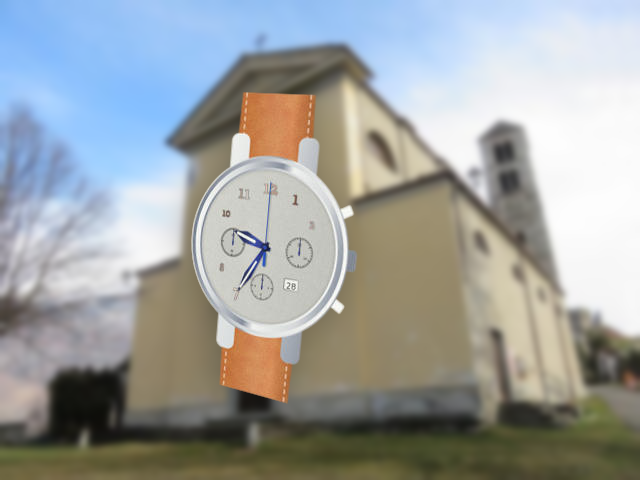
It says 9 h 35 min
